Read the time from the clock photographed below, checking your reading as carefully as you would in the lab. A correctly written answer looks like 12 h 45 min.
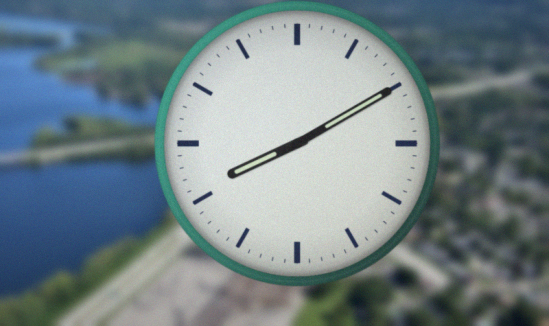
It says 8 h 10 min
